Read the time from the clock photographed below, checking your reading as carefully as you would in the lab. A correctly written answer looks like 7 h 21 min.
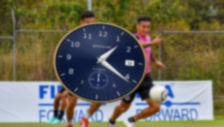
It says 1 h 21 min
